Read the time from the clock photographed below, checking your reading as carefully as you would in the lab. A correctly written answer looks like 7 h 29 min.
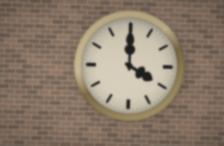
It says 4 h 00 min
